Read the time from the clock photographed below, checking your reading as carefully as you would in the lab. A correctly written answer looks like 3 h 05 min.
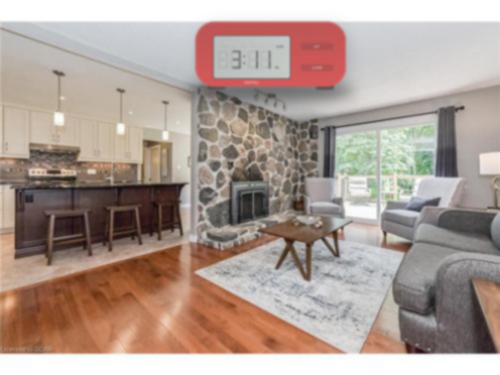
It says 3 h 11 min
